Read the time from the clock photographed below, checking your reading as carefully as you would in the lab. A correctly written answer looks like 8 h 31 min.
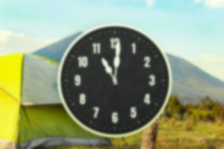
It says 11 h 01 min
